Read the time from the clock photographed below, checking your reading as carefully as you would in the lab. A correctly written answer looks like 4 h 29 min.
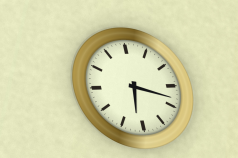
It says 6 h 18 min
